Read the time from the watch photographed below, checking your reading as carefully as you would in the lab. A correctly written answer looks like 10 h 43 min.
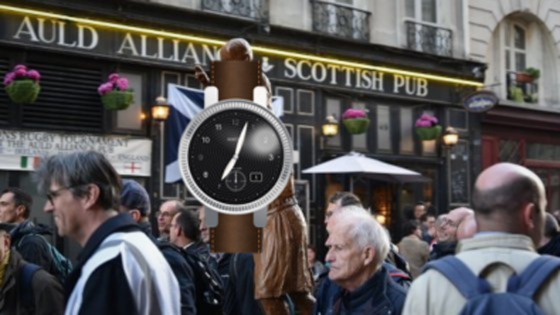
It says 7 h 03 min
